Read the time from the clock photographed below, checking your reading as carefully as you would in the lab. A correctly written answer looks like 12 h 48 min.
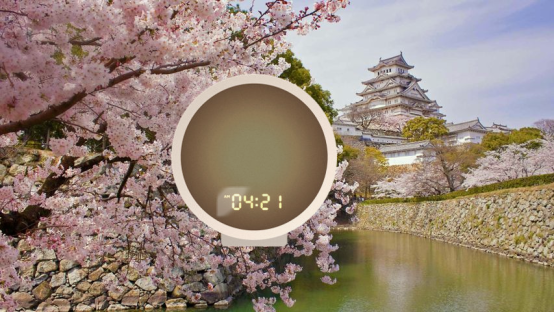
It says 4 h 21 min
